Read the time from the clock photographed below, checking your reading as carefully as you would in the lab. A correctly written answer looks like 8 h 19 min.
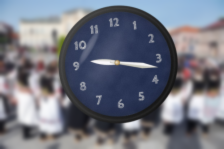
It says 9 h 17 min
